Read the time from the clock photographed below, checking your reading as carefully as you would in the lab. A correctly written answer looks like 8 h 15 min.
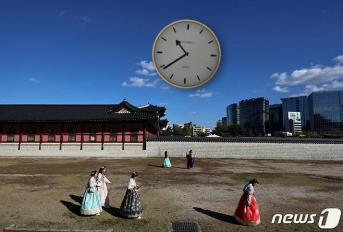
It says 10 h 39 min
